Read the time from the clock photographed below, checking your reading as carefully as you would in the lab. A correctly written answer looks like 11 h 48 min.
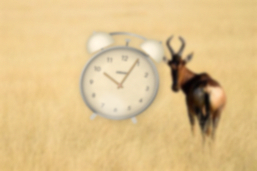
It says 10 h 04 min
